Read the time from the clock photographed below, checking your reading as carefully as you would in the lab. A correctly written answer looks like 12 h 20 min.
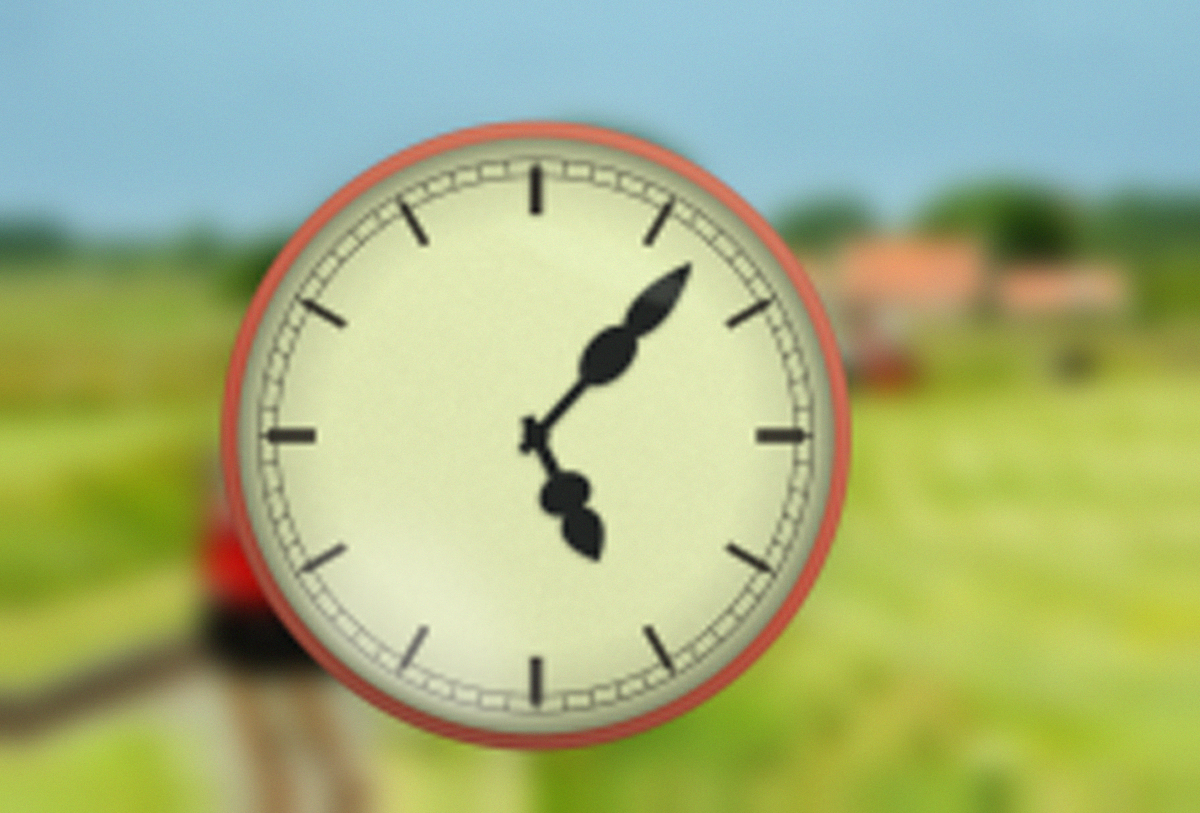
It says 5 h 07 min
